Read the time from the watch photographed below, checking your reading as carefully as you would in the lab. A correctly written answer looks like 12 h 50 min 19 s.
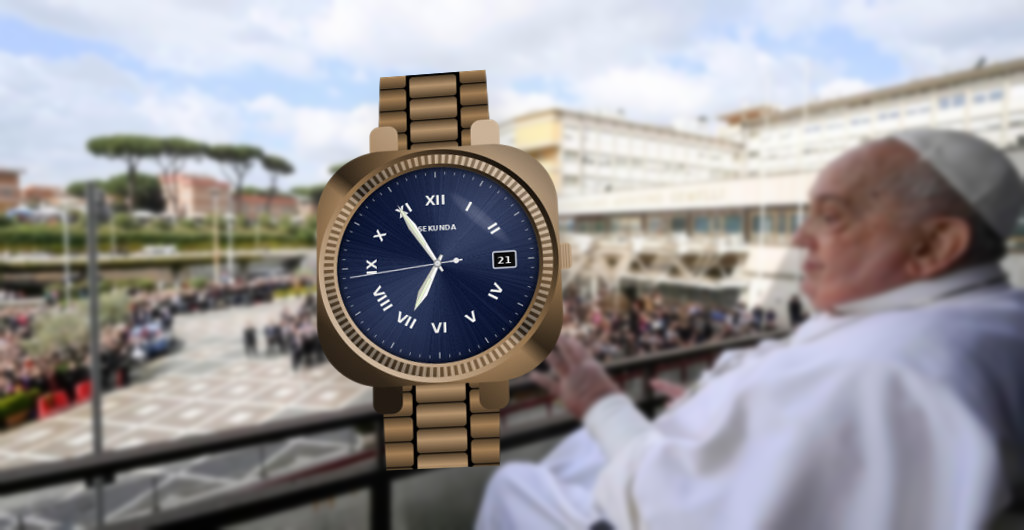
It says 6 h 54 min 44 s
